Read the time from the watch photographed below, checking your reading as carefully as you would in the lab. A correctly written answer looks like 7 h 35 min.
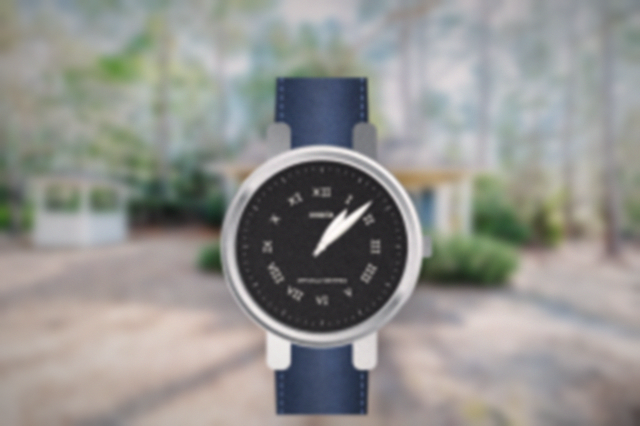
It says 1 h 08 min
